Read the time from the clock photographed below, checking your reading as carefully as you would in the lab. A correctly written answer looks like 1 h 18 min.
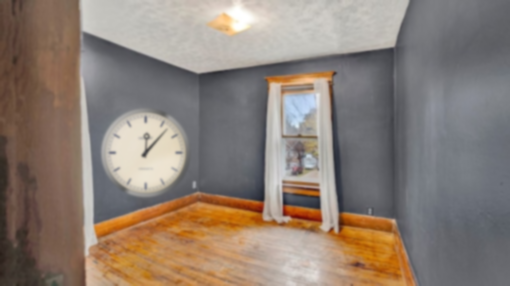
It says 12 h 07 min
